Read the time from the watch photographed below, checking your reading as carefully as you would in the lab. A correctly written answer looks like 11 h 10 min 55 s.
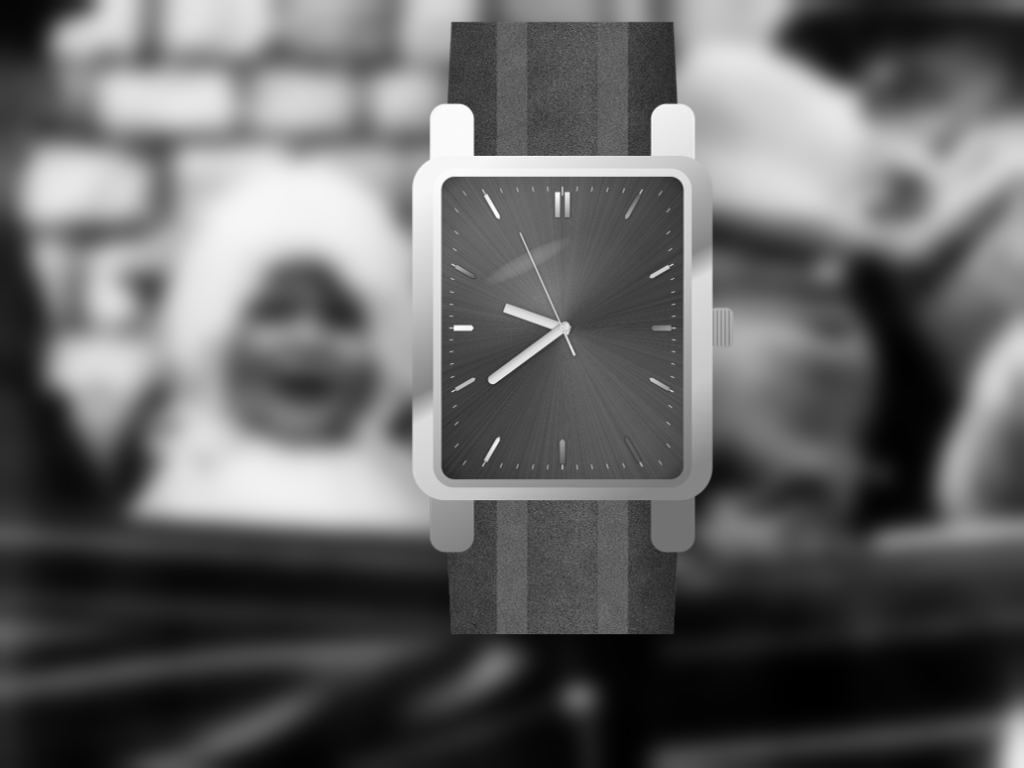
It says 9 h 38 min 56 s
